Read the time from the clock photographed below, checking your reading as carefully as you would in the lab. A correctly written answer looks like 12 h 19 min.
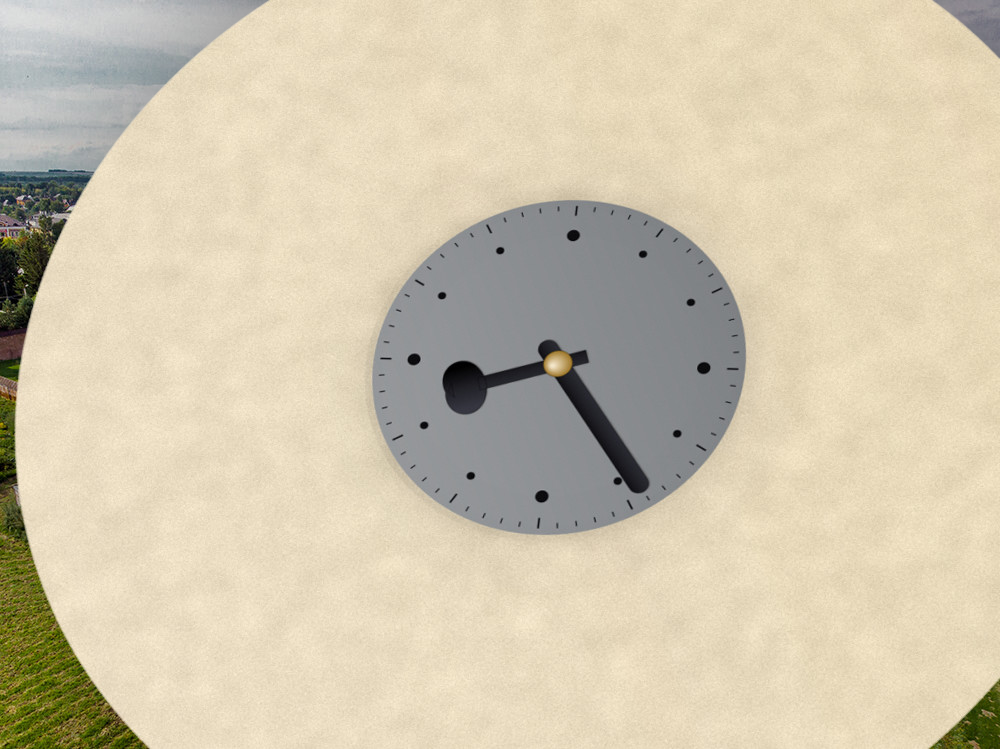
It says 8 h 24 min
